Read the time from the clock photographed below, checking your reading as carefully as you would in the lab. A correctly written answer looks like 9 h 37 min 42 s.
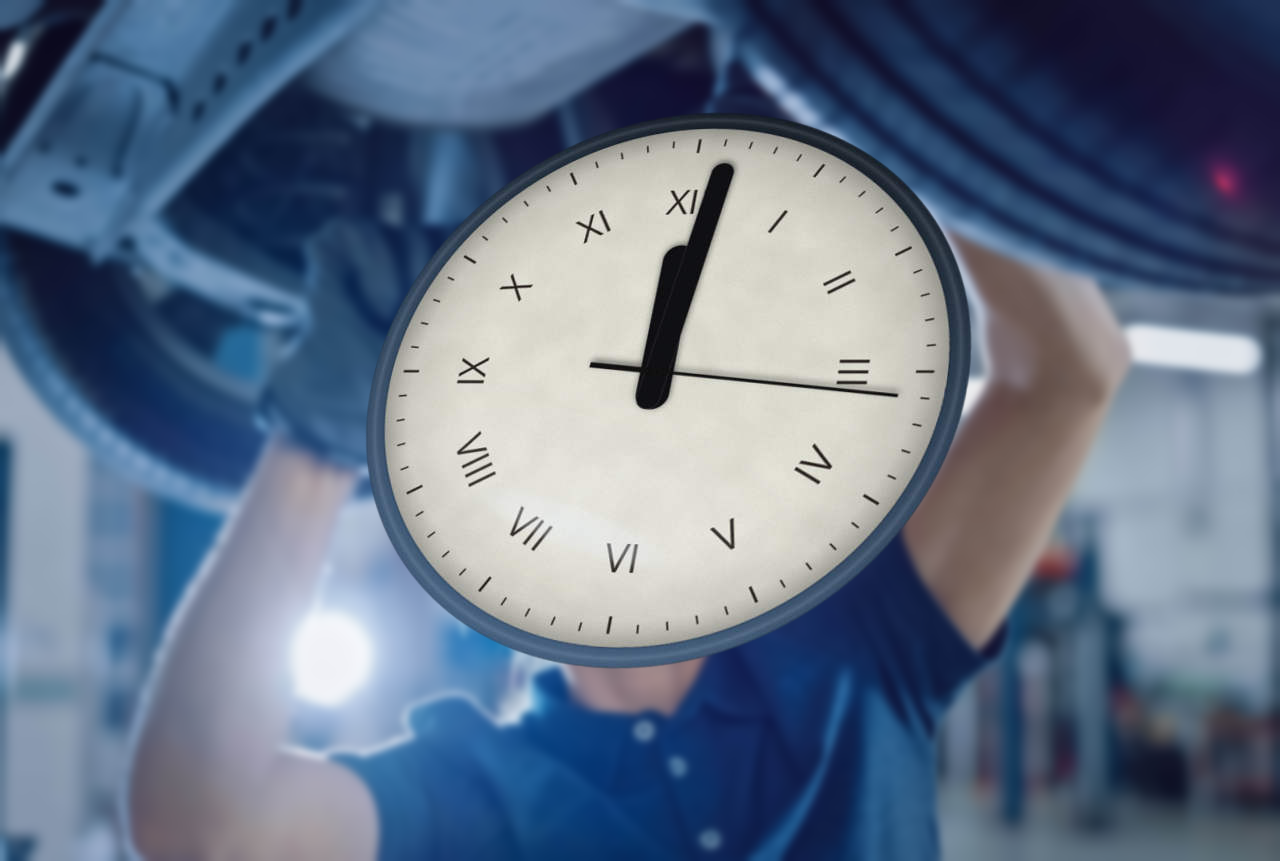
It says 12 h 01 min 16 s
